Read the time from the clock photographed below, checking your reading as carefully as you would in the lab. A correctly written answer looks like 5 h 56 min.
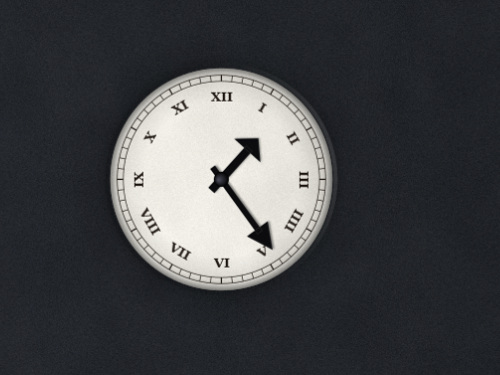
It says 1 h 24 min
